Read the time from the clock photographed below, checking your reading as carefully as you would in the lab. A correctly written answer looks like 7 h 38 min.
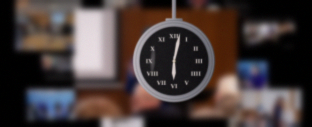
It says 6 h 02 min
